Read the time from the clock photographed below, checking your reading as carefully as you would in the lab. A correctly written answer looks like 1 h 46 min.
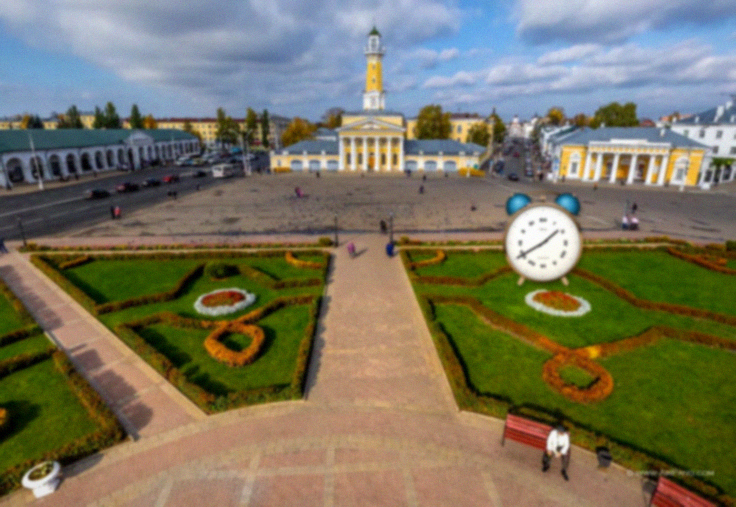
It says 1 h 40 min
